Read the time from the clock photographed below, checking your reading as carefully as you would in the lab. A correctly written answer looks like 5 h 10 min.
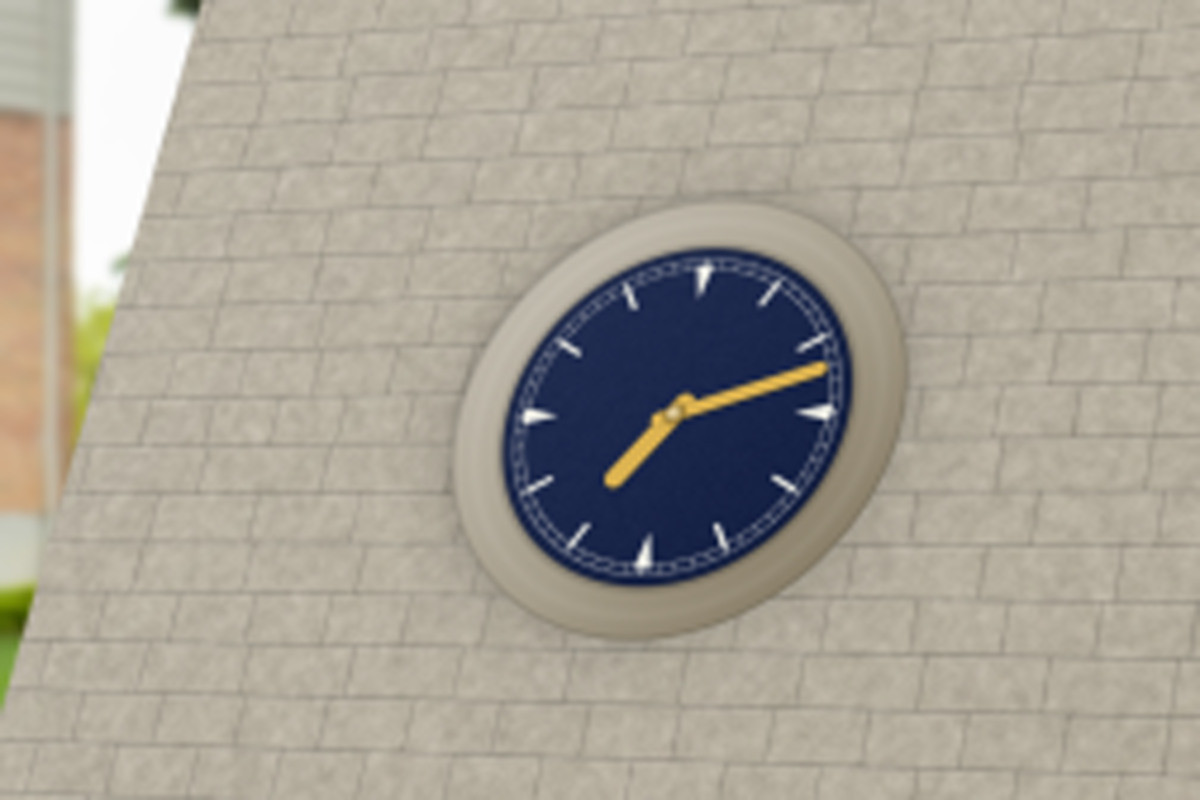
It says 7 h 12 min
